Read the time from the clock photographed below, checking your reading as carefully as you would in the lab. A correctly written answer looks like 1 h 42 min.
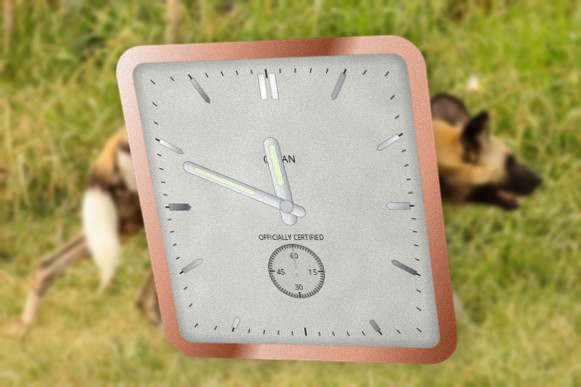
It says 11 h 49 min
